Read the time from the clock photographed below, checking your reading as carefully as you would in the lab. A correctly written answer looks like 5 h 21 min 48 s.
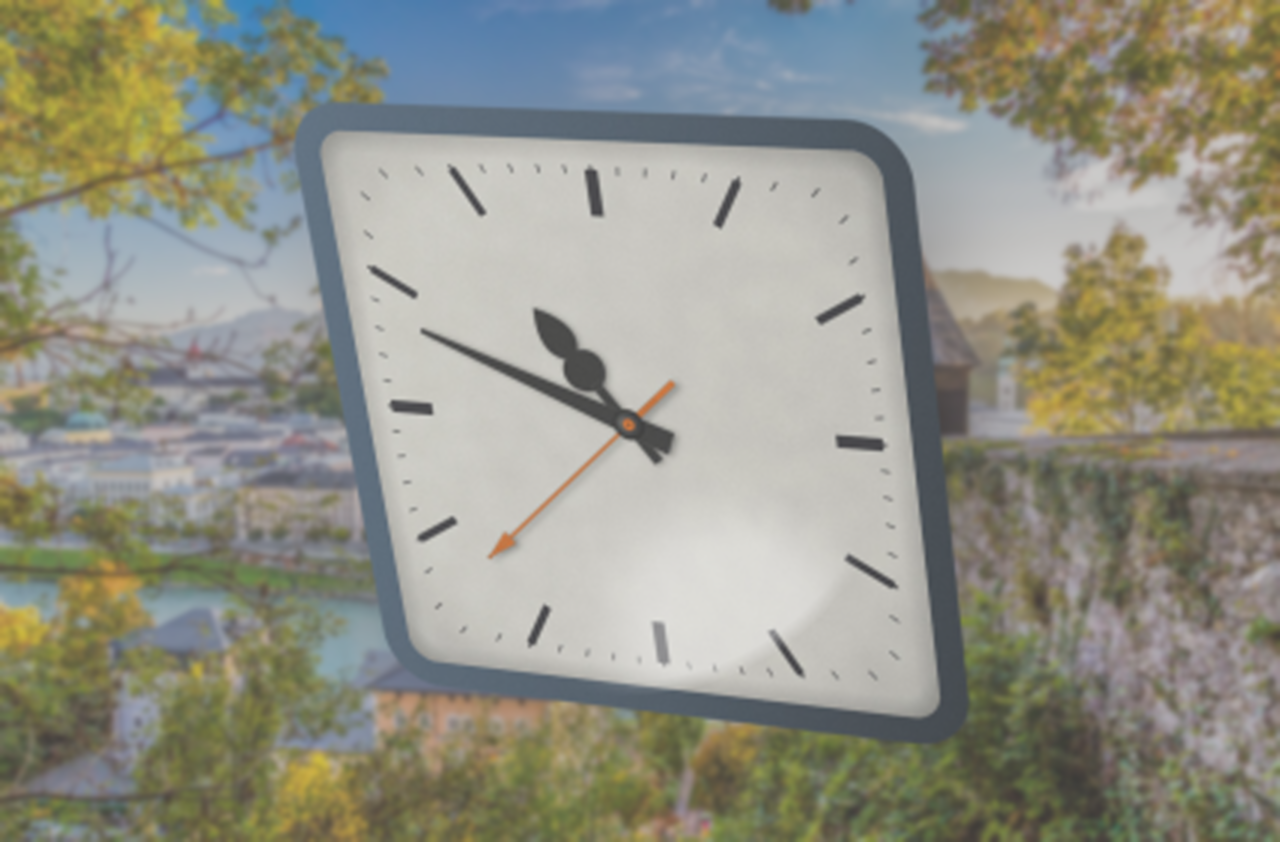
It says 10 h 48 min 38 s
